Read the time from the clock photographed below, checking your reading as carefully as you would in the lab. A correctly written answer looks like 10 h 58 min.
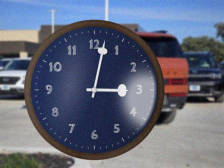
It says 3 h 02 min
